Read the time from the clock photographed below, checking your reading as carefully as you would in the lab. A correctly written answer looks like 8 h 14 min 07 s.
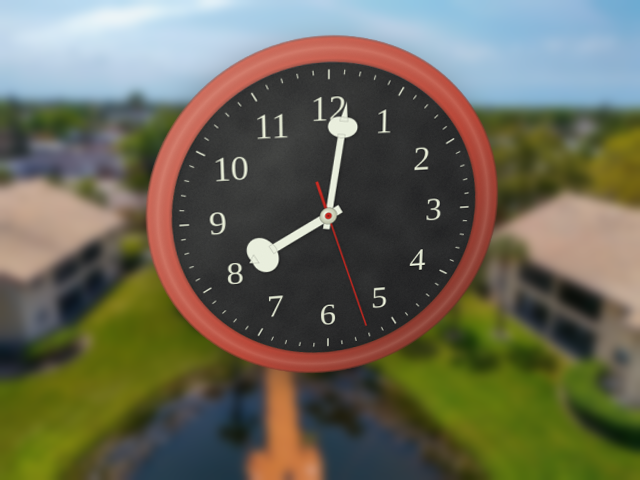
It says 8 h 01 min 27 s
